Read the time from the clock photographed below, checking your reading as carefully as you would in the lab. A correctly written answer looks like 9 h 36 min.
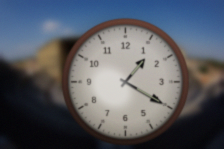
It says 1 h 20 min
